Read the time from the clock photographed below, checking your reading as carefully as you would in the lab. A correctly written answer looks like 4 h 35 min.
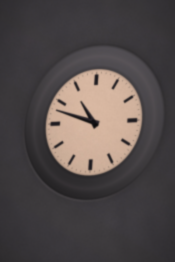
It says 10 h 48 min
